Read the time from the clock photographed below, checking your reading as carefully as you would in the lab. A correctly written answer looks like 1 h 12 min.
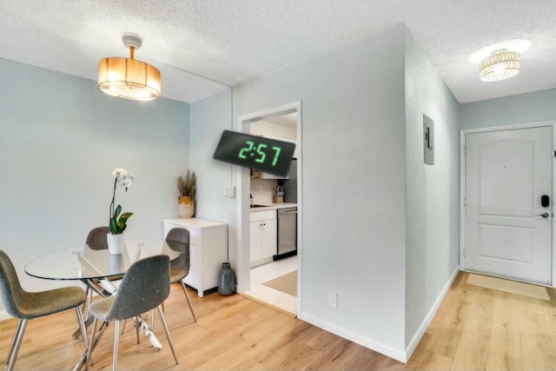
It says 2 h 57 min
